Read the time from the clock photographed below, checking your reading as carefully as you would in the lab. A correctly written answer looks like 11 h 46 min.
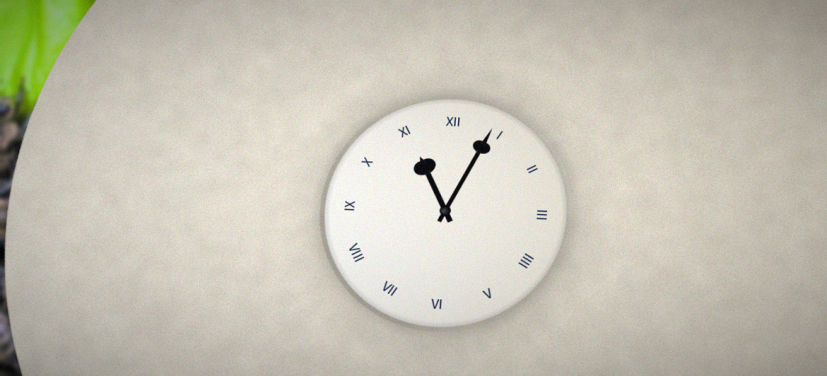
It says 11 h 04 min
